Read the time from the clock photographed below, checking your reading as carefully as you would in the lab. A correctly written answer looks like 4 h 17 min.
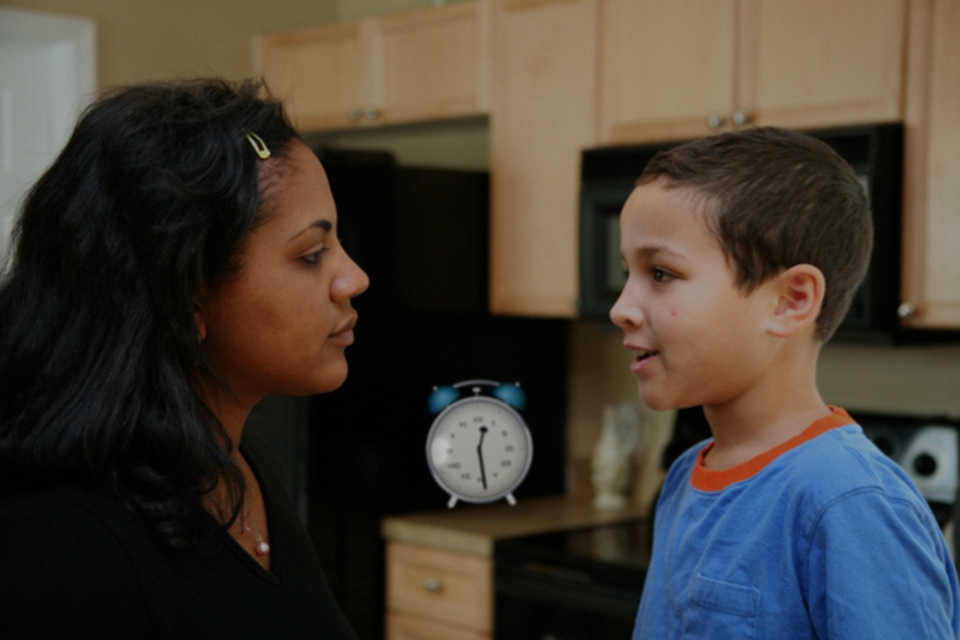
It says 12 h 29 min
